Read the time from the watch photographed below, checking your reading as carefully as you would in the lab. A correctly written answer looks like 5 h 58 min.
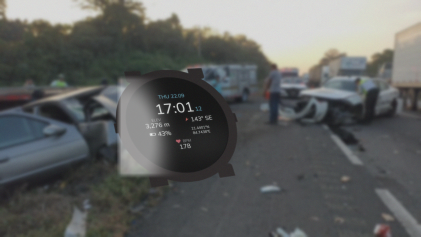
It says 17 h 01 min
